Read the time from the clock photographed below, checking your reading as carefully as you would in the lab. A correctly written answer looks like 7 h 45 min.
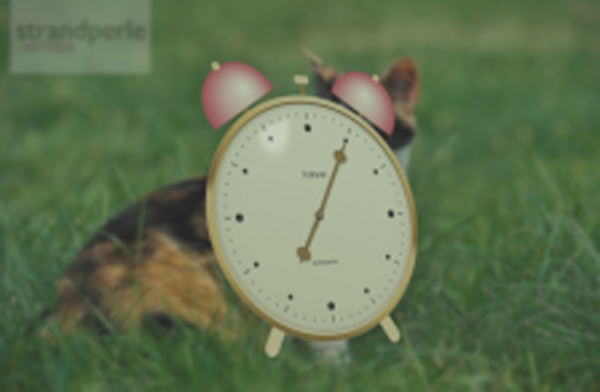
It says 7 h 05 min
